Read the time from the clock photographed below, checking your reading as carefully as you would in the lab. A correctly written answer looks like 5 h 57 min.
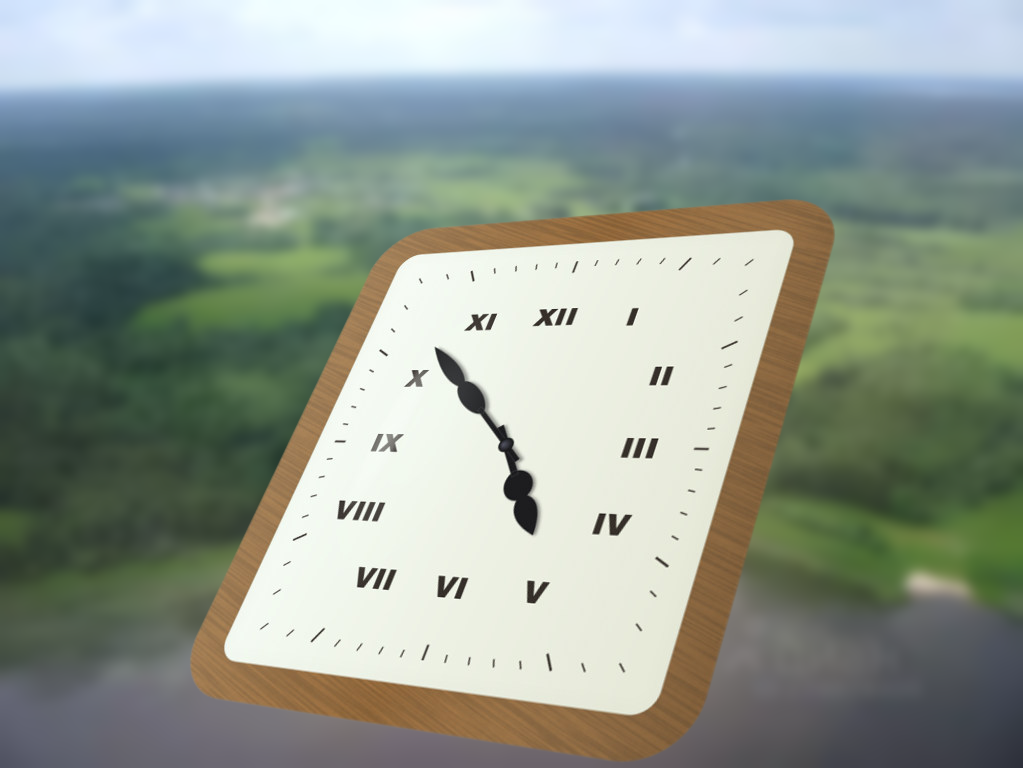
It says 4 h 52 min
